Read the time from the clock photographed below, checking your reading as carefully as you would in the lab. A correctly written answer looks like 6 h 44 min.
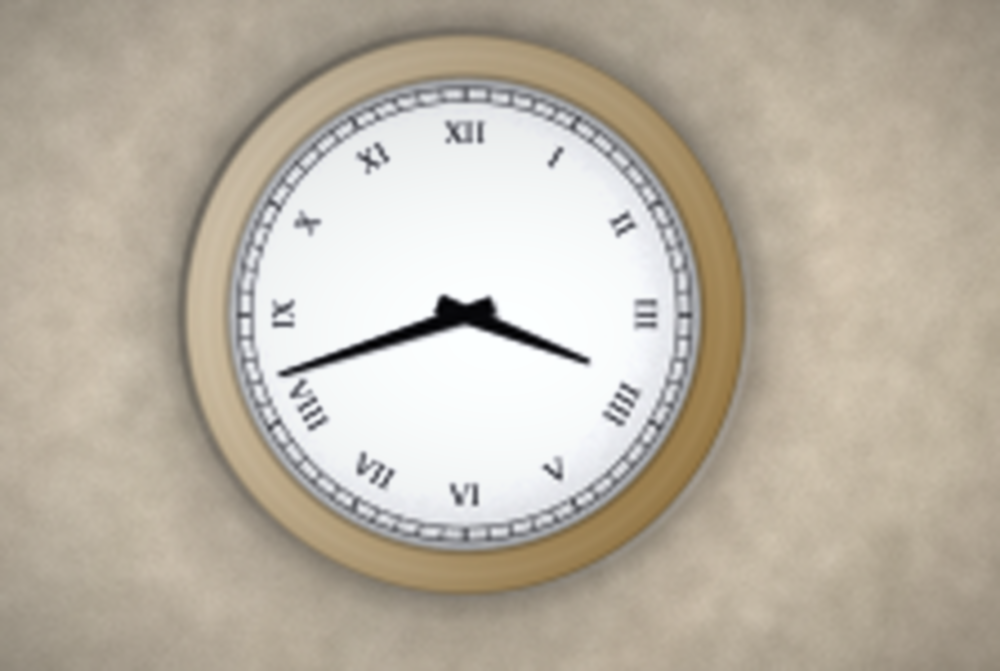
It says 3 h 42 min
